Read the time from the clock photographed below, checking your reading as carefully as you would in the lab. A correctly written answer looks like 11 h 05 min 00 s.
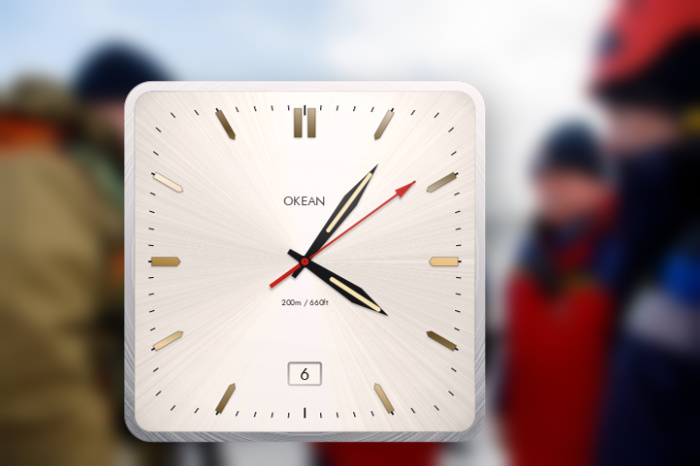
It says 4 h 06 min 09 s
